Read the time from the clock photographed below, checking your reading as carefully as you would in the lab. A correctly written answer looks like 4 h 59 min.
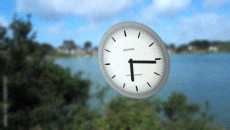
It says 6 h 16 min
